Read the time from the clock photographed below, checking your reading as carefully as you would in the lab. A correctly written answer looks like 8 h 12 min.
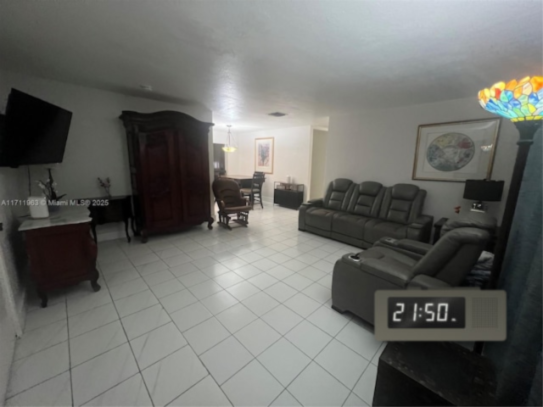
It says 21 h 50 min
